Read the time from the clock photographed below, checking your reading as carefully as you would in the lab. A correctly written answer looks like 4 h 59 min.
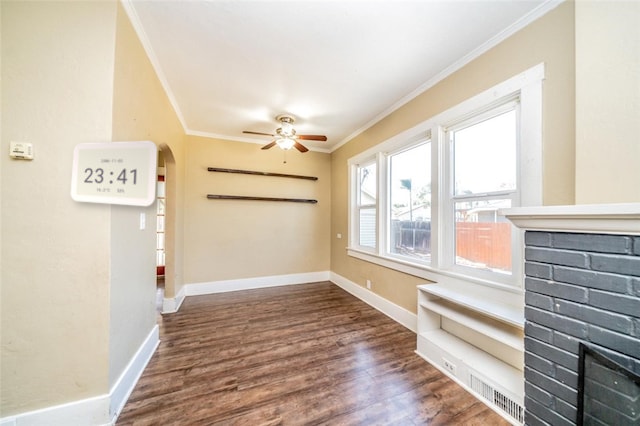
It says 23 h 41 min
